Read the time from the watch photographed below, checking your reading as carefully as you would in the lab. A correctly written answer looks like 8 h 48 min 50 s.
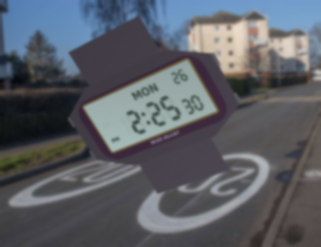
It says 2 h 25 min 30 s
